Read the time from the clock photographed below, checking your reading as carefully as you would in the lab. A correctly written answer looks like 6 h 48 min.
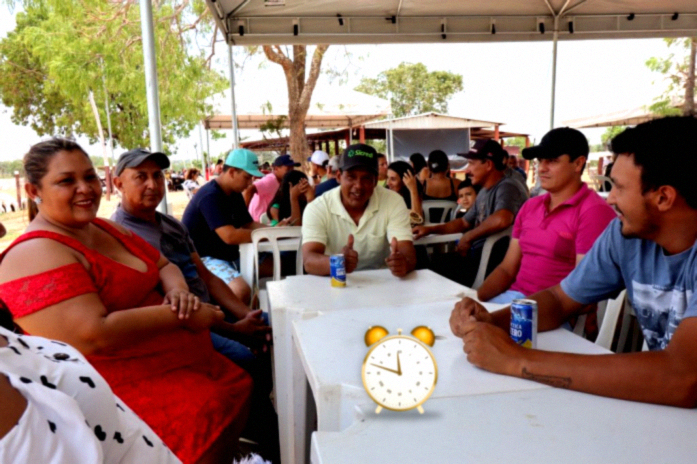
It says 11 h 48 min
